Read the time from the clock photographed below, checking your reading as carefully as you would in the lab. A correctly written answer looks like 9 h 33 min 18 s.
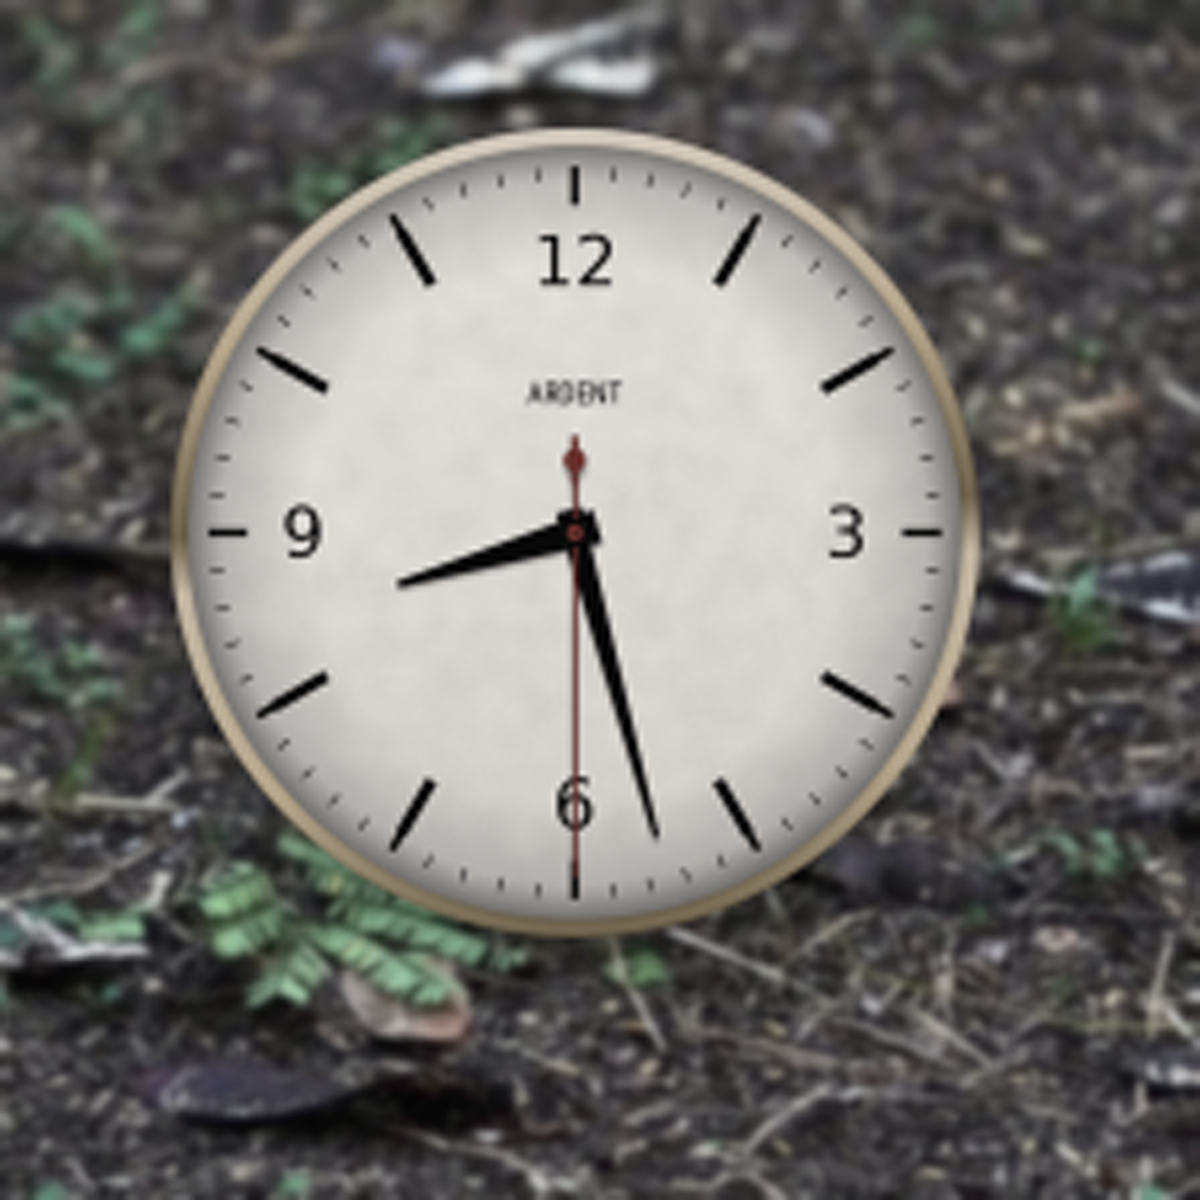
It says 8 h 27 min 30 s
